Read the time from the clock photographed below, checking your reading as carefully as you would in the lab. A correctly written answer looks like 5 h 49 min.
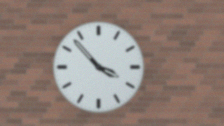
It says 3 h 53 min
